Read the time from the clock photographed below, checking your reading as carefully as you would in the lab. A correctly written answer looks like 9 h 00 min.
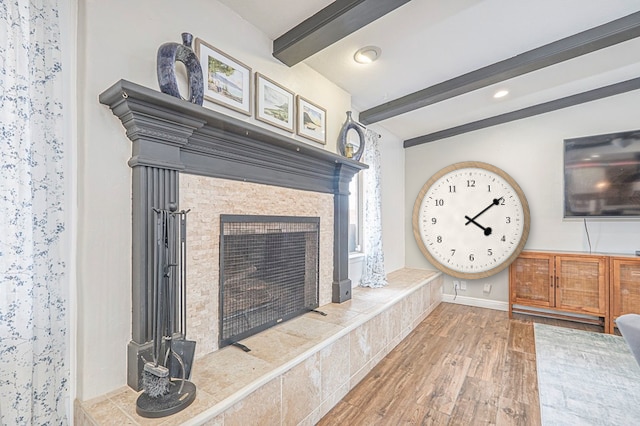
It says 4 h 09 min
